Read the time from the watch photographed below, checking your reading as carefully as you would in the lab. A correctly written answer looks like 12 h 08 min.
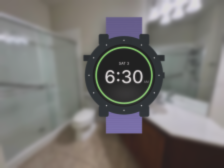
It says 6 h 30 min
